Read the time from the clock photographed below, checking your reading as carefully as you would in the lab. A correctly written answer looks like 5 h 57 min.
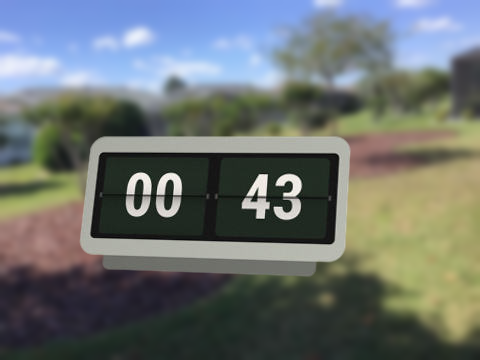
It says 0 h 43 min
